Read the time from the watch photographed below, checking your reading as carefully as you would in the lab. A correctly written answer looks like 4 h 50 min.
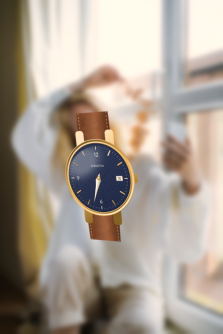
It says 6 h 33 min
